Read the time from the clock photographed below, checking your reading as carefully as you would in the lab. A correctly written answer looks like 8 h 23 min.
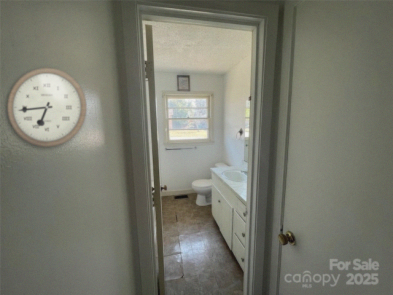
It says 6 h 44 min
